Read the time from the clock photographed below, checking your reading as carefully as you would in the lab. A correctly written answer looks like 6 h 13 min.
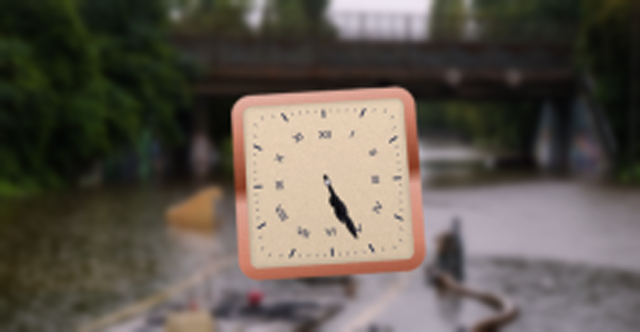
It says 5 h 26 min
